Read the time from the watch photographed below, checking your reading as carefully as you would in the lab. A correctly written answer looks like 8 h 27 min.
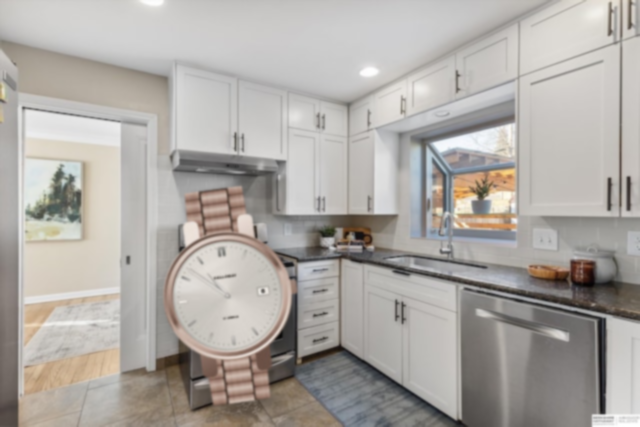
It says 10 h 52 min
